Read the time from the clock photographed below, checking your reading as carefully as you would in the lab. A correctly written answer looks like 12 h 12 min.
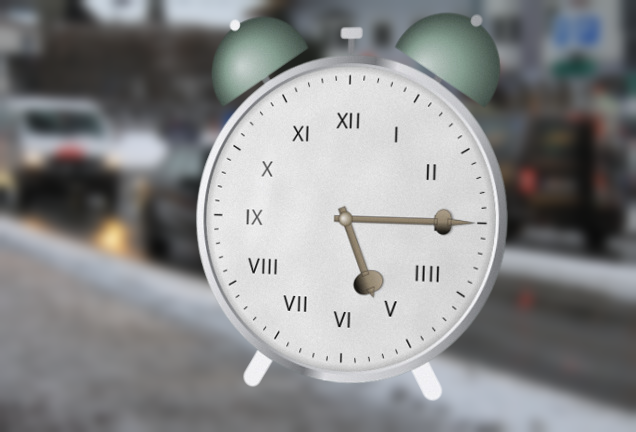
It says 5 h 15 min
